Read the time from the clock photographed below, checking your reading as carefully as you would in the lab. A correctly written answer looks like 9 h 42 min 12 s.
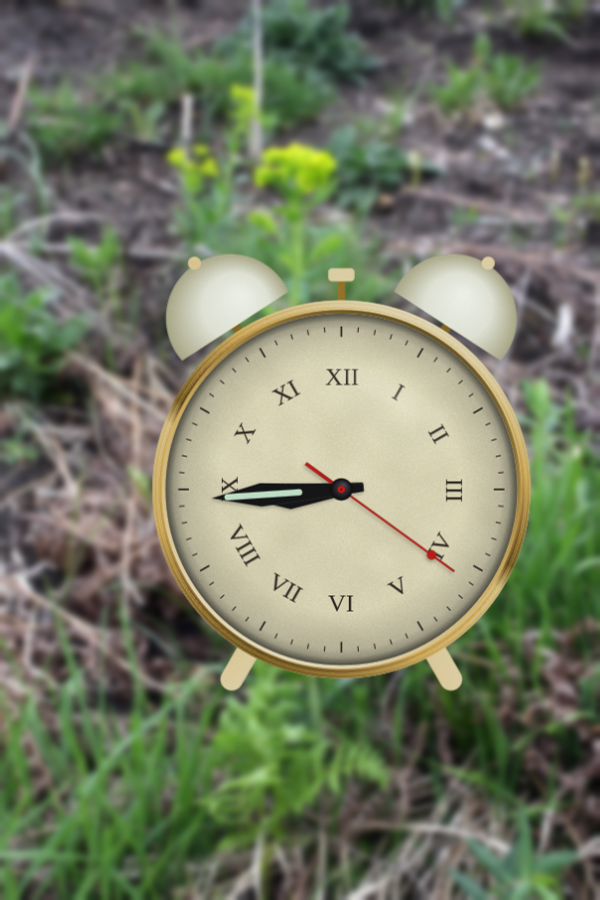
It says 8 h 44 min 21 s
